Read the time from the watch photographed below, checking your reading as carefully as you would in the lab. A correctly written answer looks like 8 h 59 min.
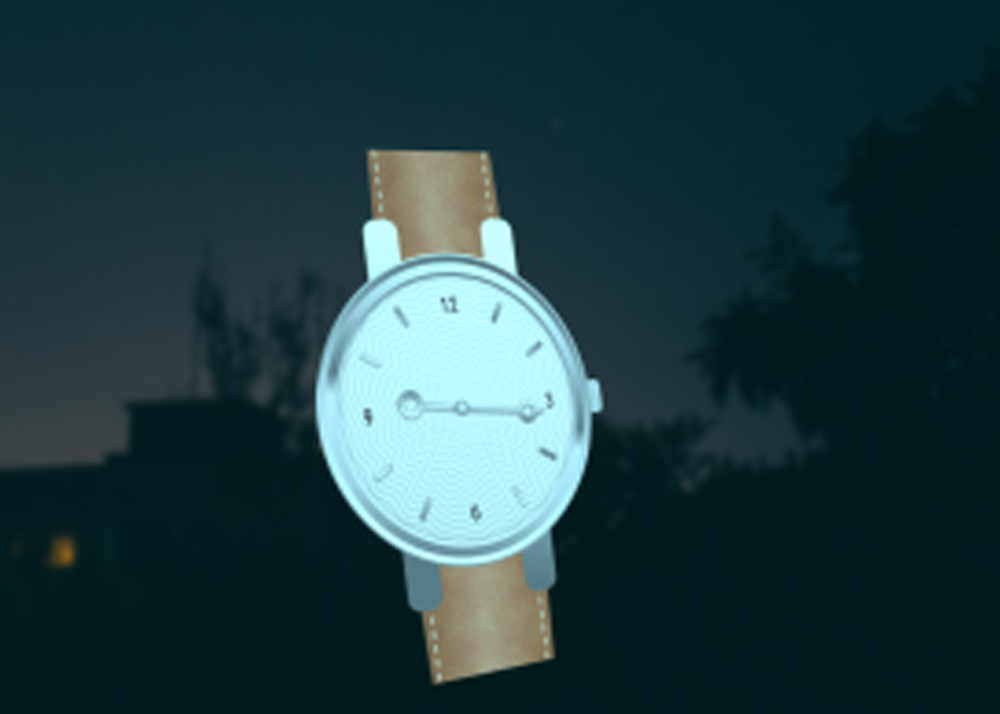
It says 9 h 16 min
